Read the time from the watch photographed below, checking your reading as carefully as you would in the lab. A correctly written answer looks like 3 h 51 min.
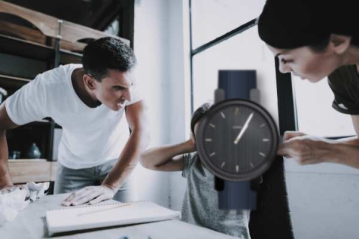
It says 1 h 05 min
